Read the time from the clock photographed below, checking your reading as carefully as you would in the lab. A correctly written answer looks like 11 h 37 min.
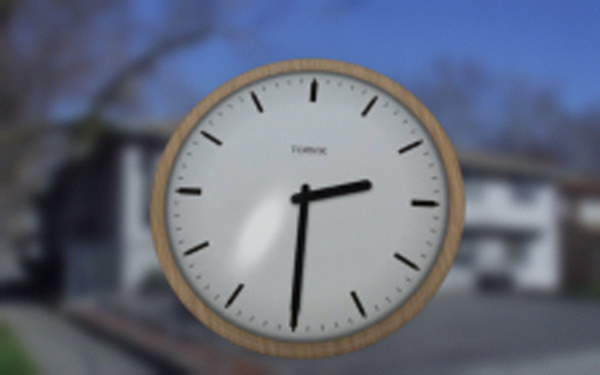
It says 2 h 30 min
